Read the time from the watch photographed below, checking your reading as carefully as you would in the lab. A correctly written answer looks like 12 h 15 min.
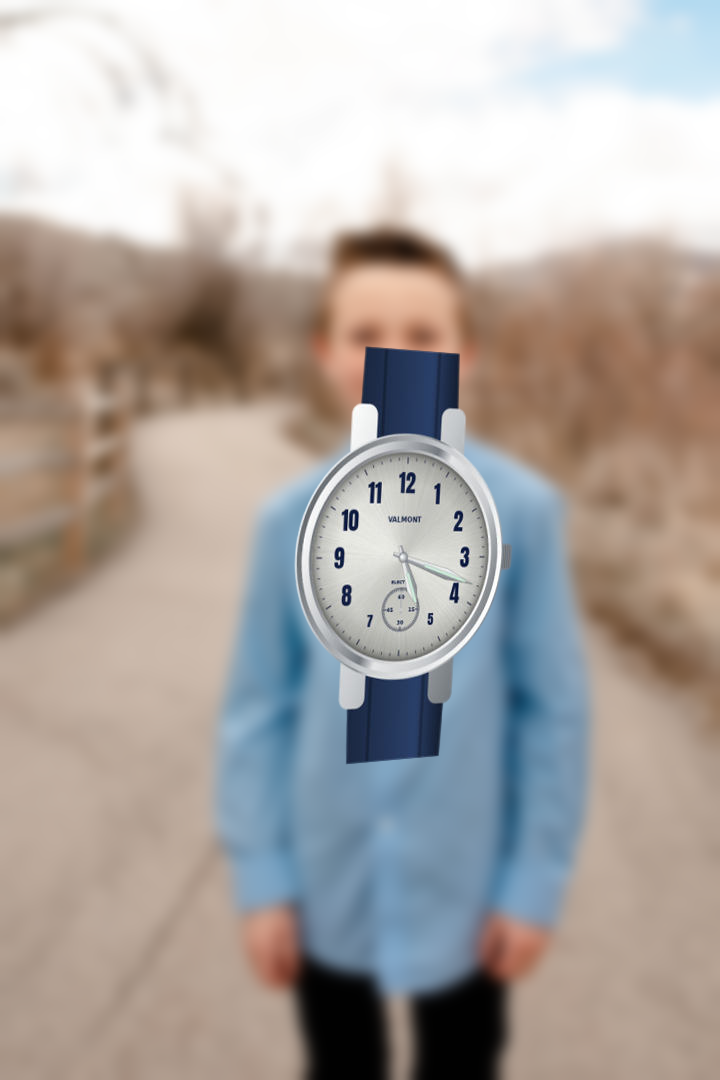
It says 5 h 18 min
